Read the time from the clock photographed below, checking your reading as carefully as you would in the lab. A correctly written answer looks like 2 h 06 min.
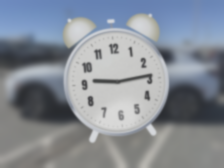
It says 9 h 14 min
